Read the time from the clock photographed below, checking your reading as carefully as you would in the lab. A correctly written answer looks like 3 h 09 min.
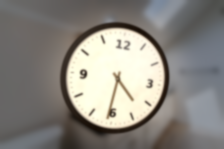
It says 4 h 31 min
